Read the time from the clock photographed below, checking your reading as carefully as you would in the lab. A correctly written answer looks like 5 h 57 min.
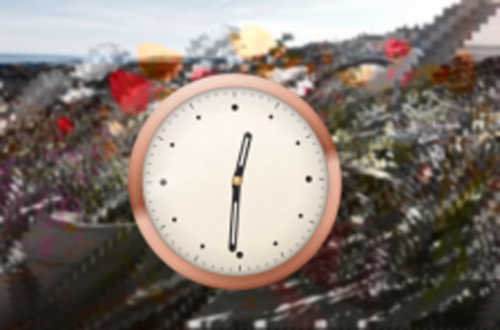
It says 12 h 31 min
